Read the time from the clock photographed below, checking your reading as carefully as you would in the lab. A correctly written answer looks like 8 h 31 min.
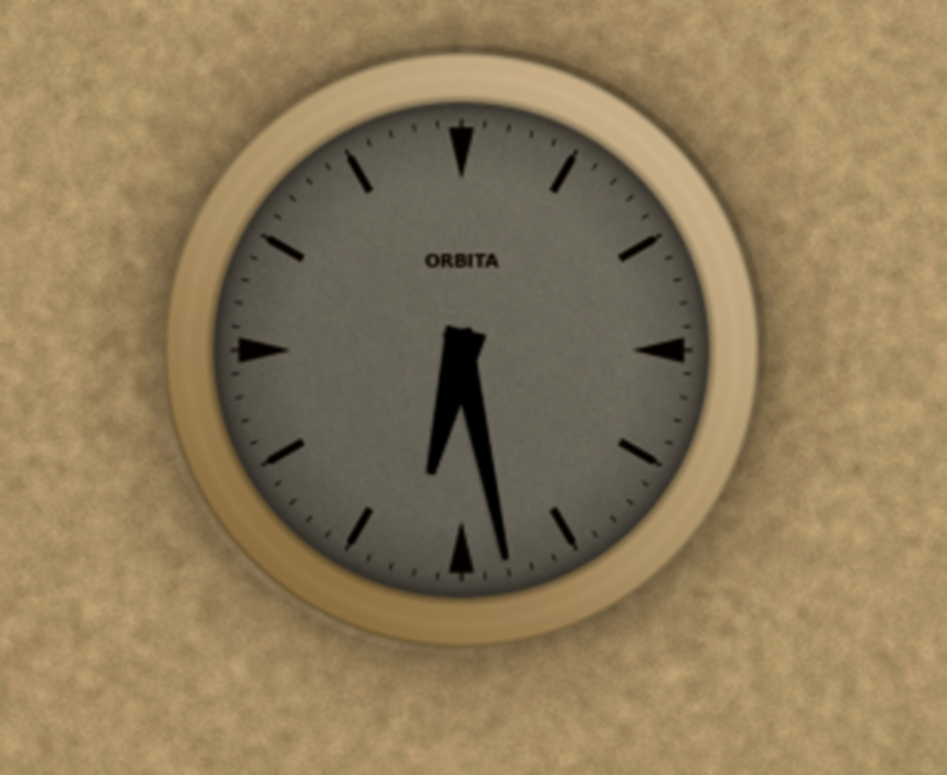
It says 6 h 28 min
